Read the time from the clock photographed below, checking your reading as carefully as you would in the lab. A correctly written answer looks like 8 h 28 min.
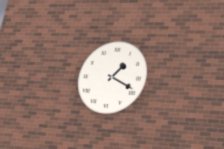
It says 1 h 19 min
